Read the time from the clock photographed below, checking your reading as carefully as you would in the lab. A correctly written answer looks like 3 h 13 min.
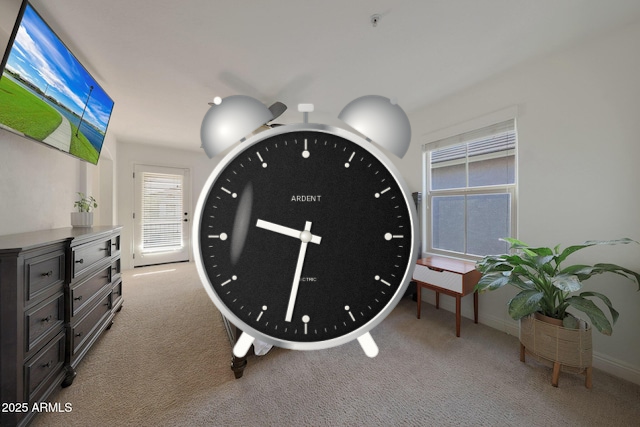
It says 9 h 32 min
